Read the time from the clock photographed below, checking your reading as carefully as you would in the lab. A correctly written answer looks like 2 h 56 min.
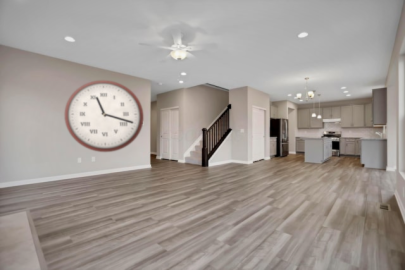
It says 11 h 18 min
